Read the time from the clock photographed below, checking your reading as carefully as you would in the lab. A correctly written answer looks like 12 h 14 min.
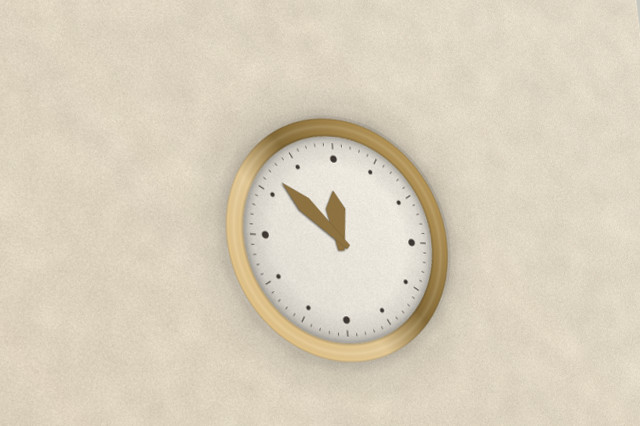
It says 11 h 52 min
